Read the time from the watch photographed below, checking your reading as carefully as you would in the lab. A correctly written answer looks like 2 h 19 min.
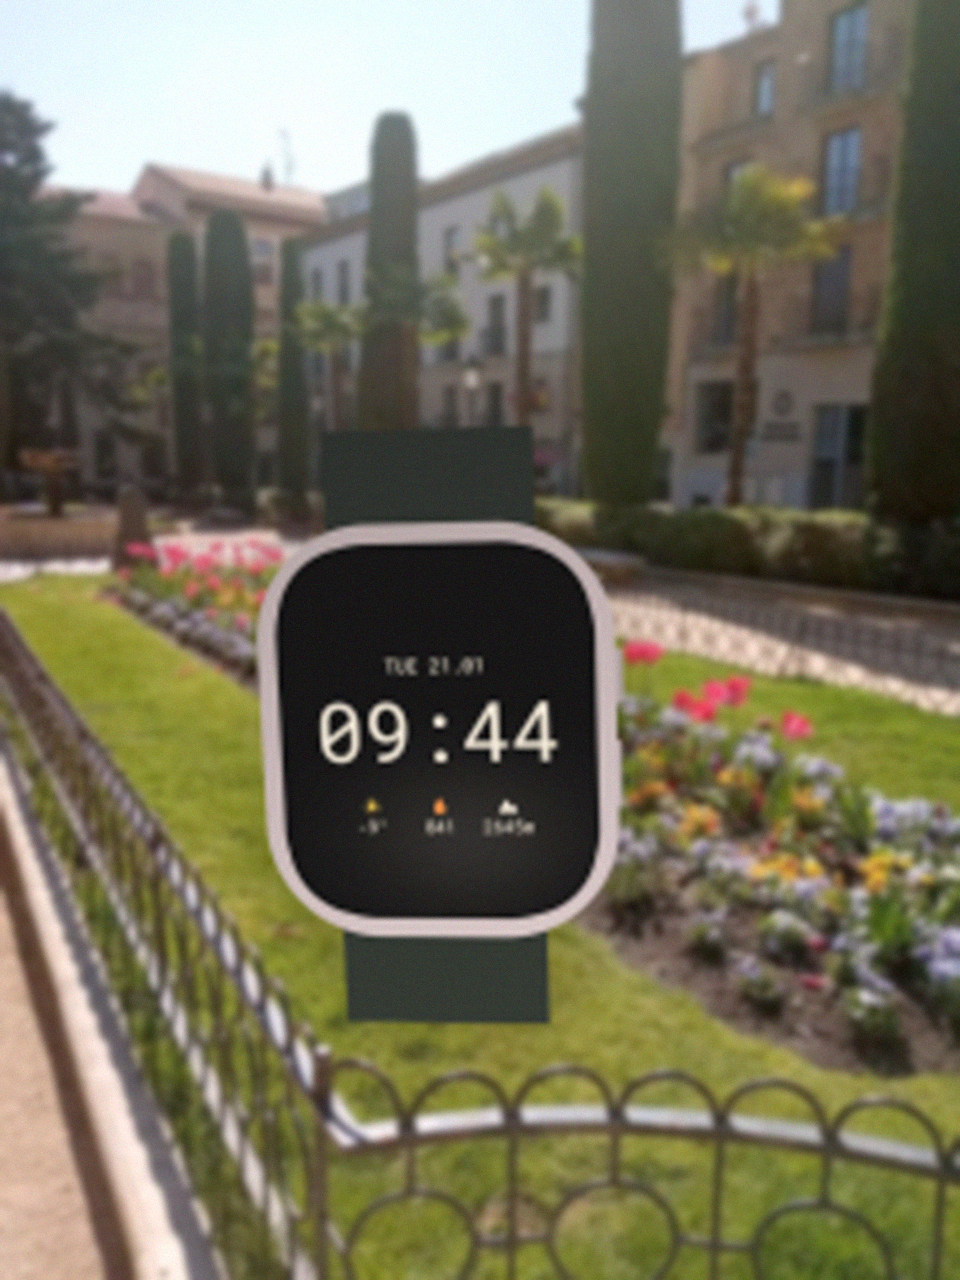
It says 9 h 44 min
